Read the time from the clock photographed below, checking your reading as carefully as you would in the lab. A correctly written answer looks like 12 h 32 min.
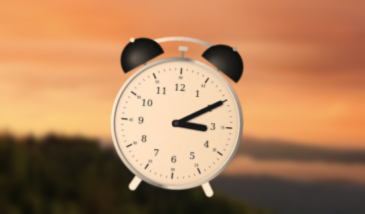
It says 3 h 10 min
